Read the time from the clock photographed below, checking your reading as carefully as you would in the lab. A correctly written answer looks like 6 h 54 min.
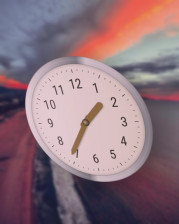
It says 1 h 36 min
